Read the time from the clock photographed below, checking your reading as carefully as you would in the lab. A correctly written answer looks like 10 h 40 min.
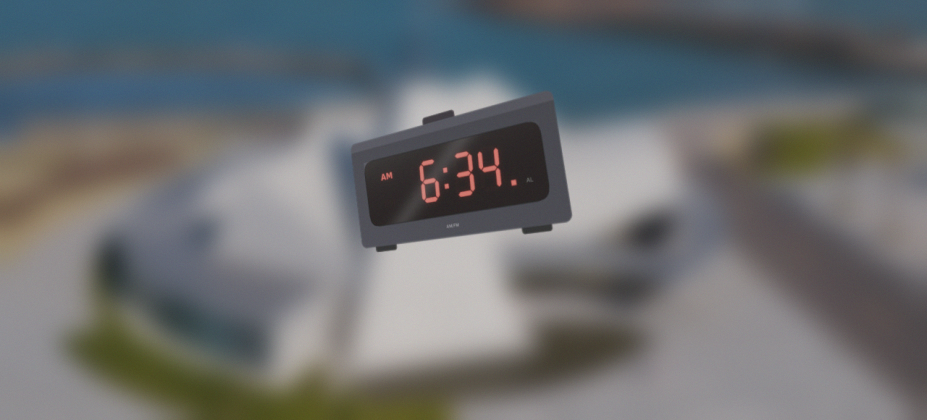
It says 6 h 34 min
